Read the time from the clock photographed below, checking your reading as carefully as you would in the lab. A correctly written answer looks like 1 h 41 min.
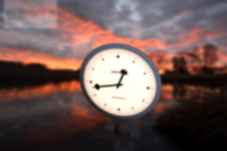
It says 12 h 43 min
